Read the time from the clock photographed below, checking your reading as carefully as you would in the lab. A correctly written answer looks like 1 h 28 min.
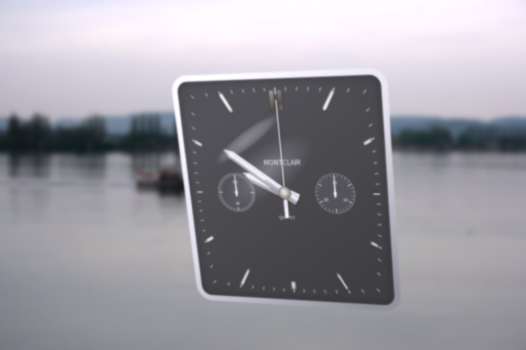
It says 9 h 51 min
